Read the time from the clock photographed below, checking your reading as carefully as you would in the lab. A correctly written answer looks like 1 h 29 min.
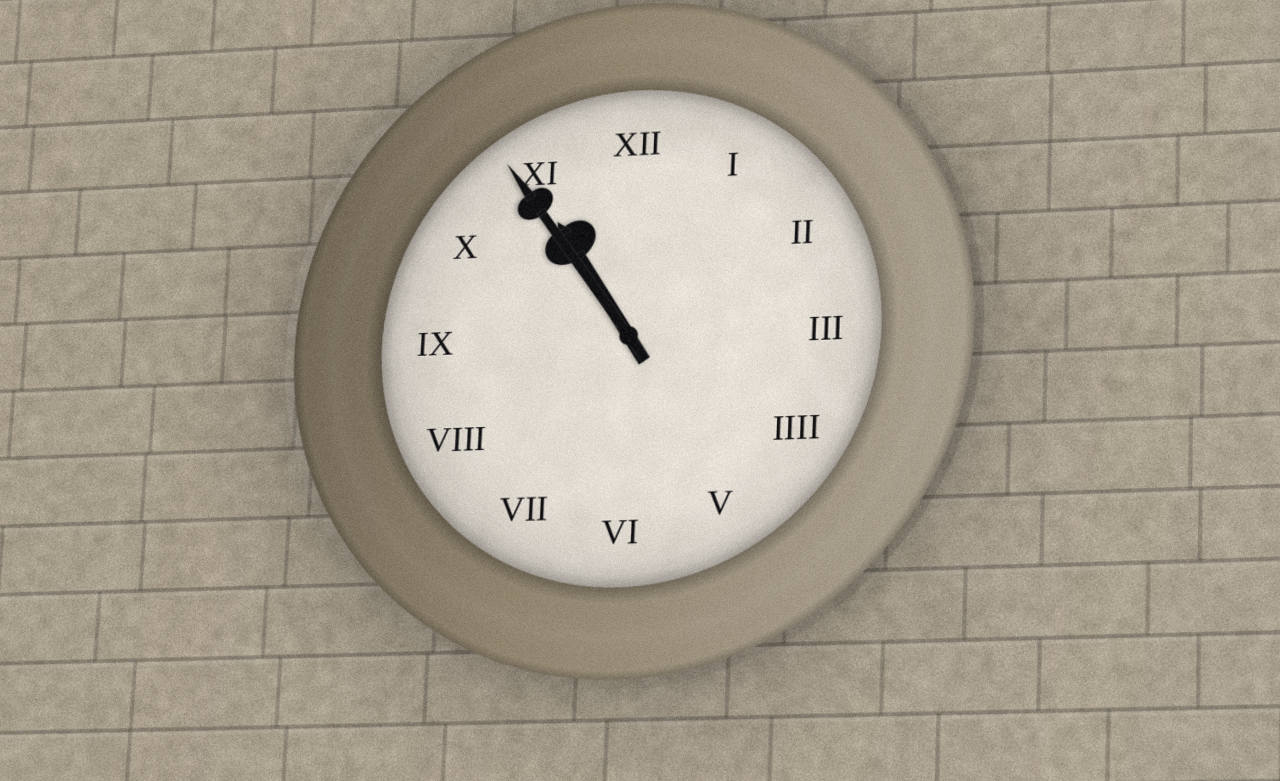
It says 10 h 54 min
